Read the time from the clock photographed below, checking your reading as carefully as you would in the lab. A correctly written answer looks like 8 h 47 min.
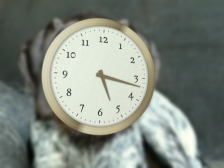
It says 5 h 17 min
